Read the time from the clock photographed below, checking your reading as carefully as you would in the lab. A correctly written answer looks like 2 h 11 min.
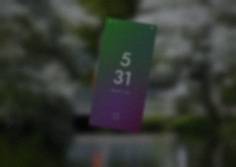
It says 5 h 31 min
